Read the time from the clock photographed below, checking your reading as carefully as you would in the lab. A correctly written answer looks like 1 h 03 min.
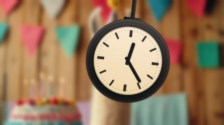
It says 12 h 24 min
